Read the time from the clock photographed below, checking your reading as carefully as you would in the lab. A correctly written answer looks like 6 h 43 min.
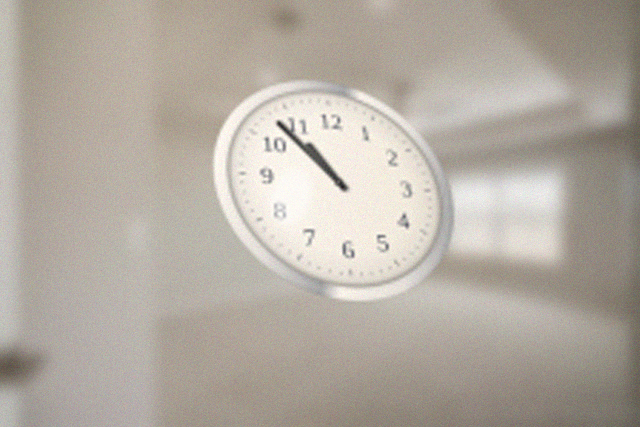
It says 10 h 53 min
